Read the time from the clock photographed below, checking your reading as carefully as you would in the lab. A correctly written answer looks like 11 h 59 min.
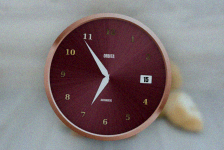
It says 6 h 54 min
